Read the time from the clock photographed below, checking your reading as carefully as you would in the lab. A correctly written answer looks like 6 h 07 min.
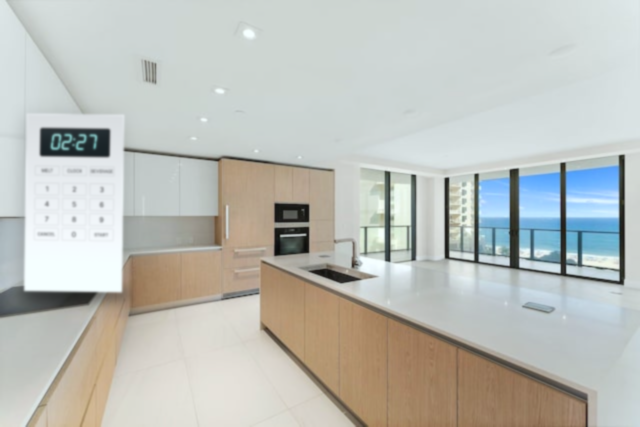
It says 2 h 27 min
